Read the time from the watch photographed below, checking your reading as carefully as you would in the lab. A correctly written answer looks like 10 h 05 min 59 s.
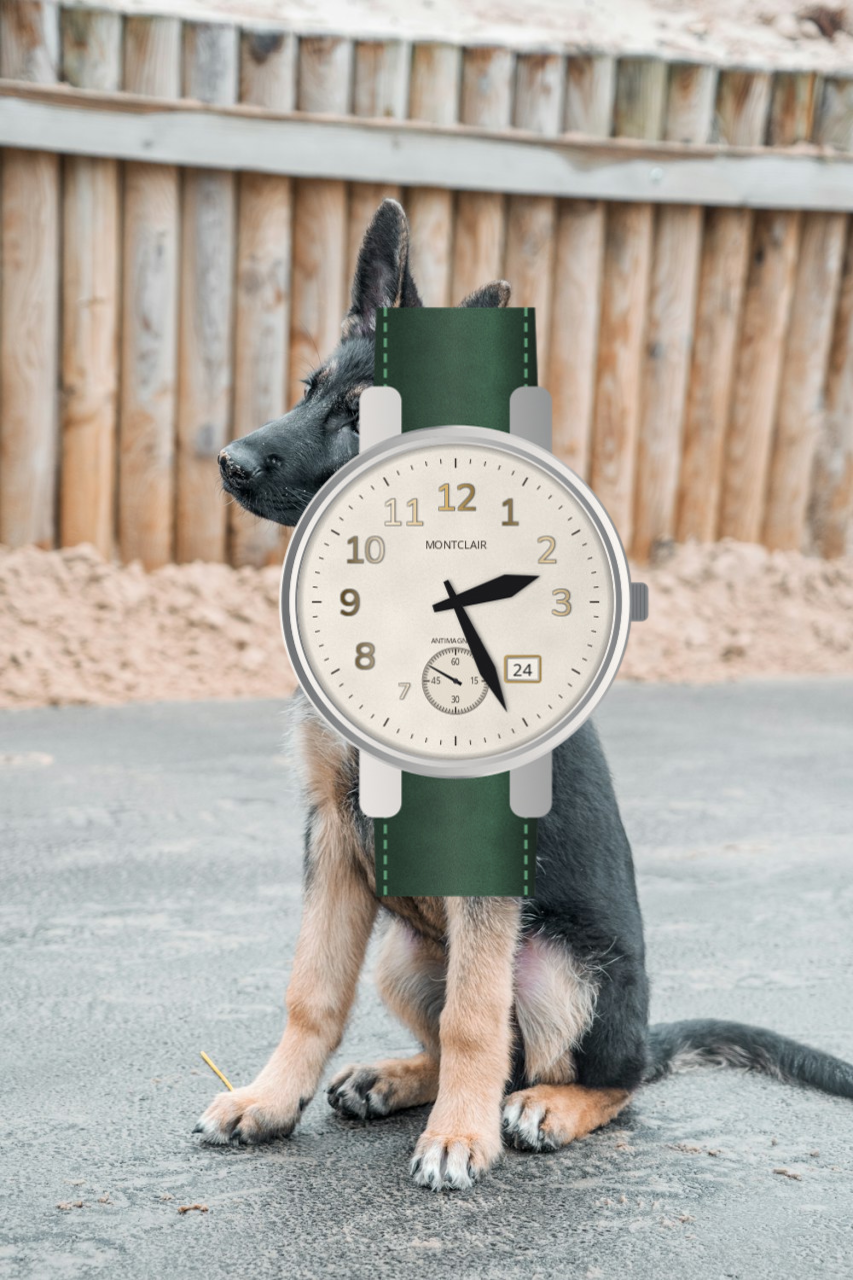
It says 2 h 25 min 50 s
